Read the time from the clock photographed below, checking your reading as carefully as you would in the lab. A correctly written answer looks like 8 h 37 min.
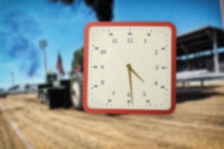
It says 4 h 29 min
